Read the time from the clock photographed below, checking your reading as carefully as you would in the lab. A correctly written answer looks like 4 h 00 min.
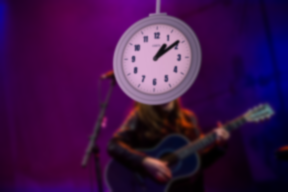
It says 1 h 09 min
